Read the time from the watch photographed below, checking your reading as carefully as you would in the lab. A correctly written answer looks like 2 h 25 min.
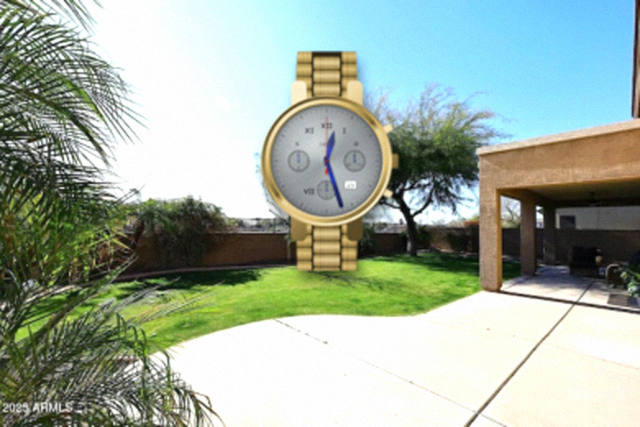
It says 12 h 27 min
